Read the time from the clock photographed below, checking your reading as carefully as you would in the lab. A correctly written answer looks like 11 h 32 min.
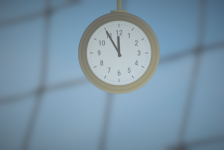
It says 11 h 55 min
